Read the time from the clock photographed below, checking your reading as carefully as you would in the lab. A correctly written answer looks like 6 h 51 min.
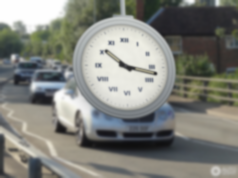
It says 10 h 17 min
